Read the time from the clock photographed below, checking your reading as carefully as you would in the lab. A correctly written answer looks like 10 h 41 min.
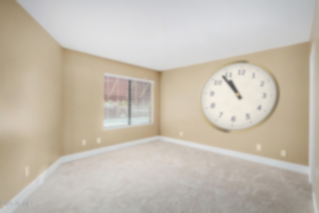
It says 10 h 53 min
